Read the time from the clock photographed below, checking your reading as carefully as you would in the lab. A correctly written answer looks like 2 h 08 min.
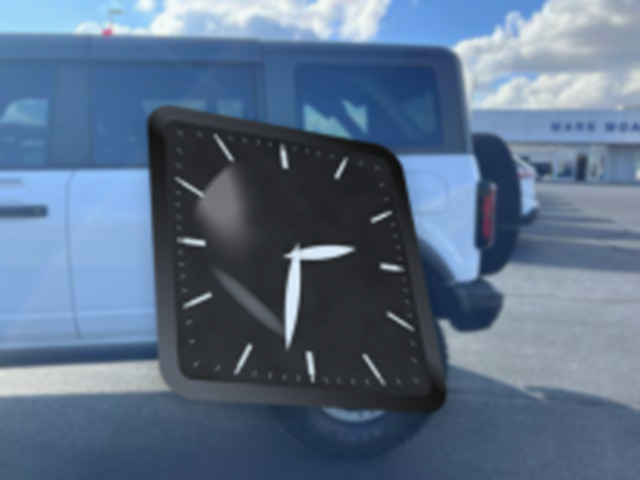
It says 2 h 32 min
